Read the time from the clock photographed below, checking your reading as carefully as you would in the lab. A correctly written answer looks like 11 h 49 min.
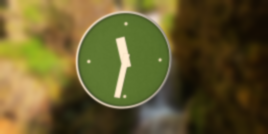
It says 11 h 32 min
